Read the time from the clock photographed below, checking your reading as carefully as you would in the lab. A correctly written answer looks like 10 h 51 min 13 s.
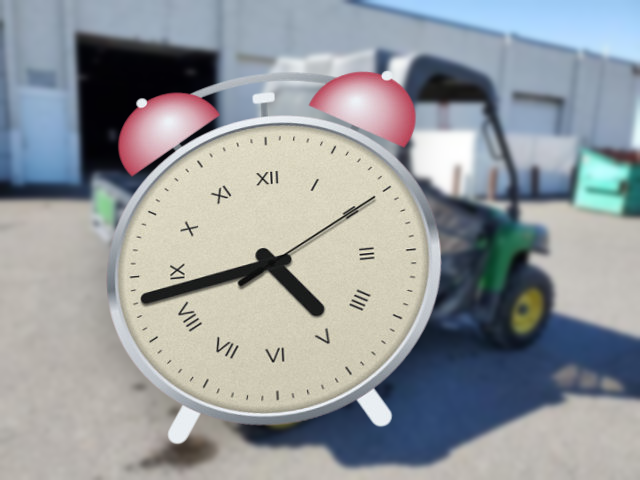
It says 4 h 43 min 10 s
